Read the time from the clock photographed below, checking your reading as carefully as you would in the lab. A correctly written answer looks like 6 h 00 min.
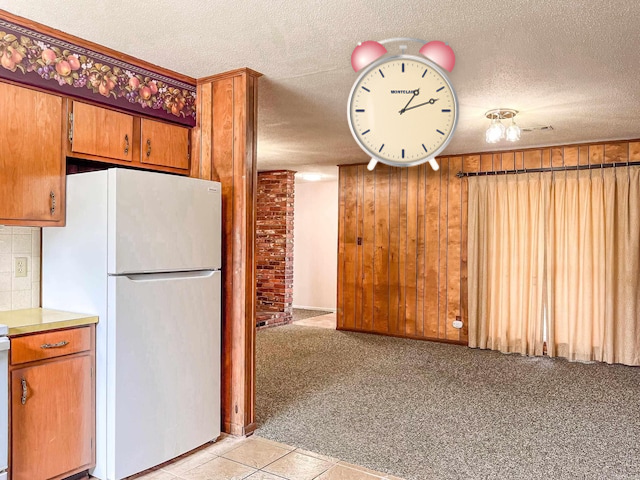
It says 1 h 12 min
